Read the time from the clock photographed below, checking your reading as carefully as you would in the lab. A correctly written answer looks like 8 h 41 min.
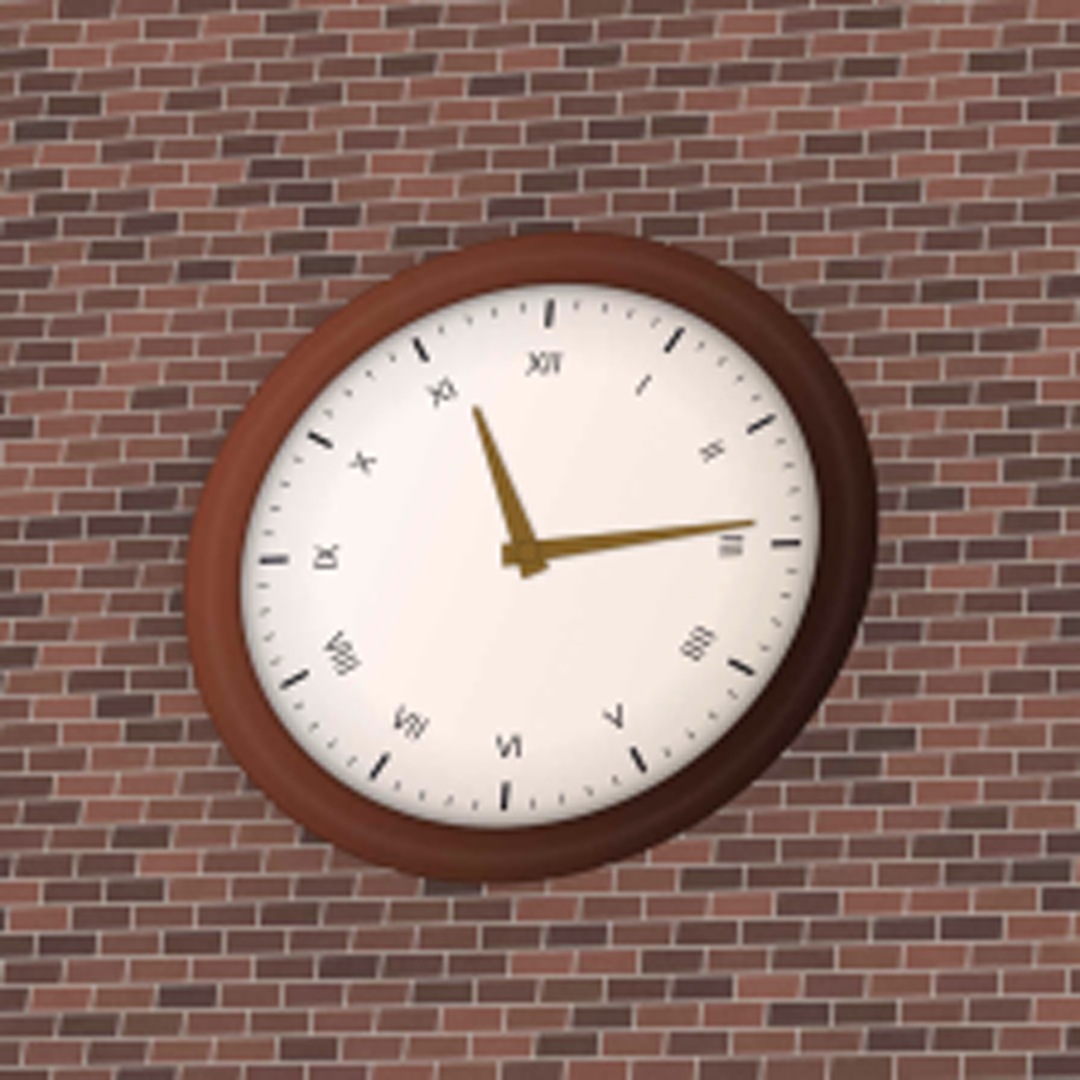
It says 11 h 14 min
